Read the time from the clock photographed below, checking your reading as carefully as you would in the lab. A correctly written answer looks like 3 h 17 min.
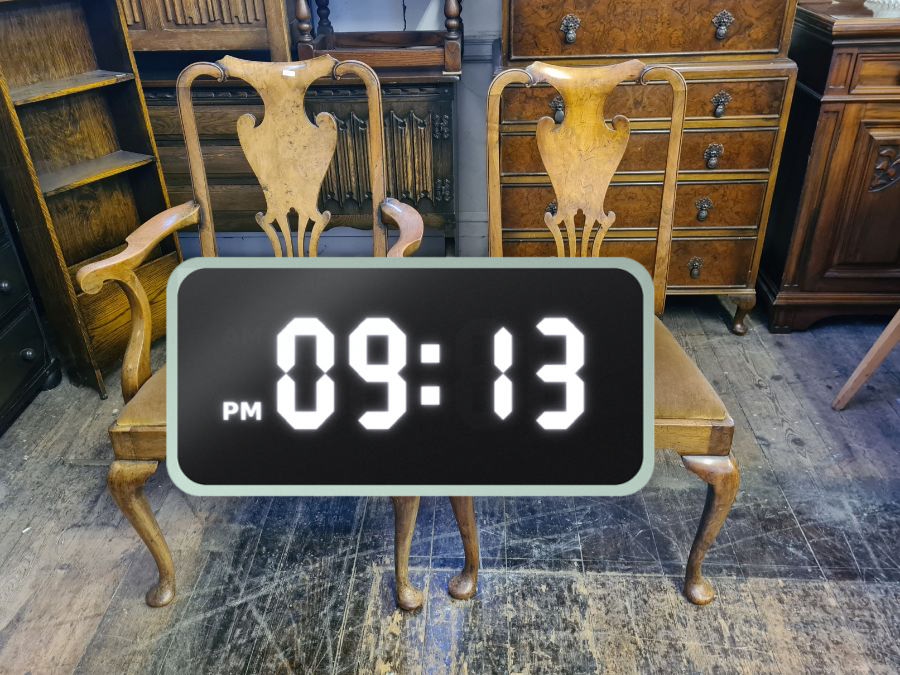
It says 9 h 13 min
